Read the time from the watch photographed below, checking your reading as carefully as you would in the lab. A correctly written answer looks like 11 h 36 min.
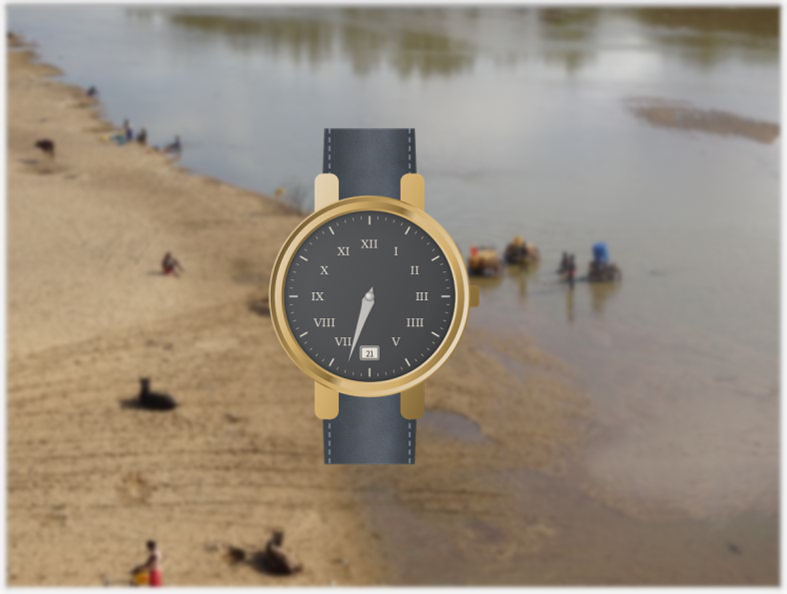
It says 6 h 33 min
